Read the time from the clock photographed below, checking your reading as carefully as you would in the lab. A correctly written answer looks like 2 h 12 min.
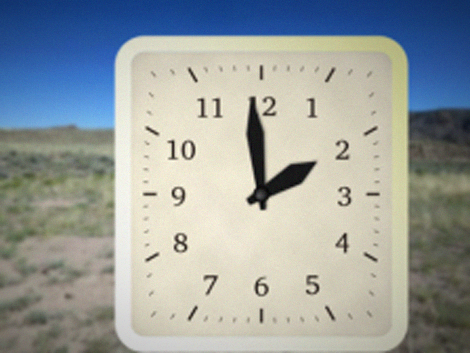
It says 1 h 59 min
